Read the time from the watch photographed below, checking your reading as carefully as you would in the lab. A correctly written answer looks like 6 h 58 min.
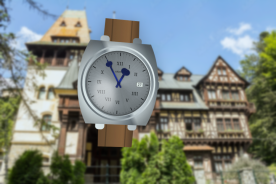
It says 12 h 55 min
